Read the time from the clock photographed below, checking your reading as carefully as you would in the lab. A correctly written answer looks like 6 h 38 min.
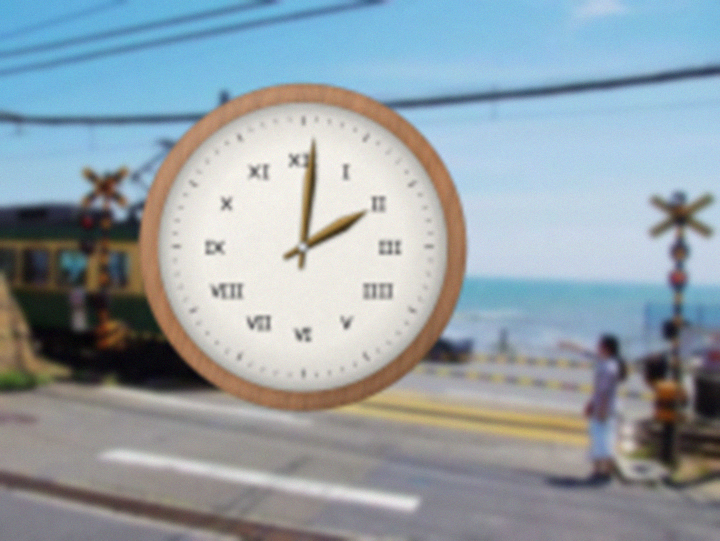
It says 2 h 01 min
